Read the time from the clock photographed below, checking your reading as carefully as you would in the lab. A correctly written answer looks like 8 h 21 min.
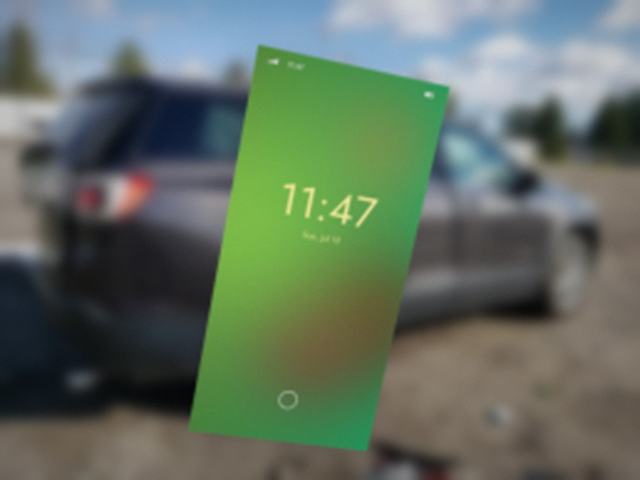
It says 11 h 47 min
